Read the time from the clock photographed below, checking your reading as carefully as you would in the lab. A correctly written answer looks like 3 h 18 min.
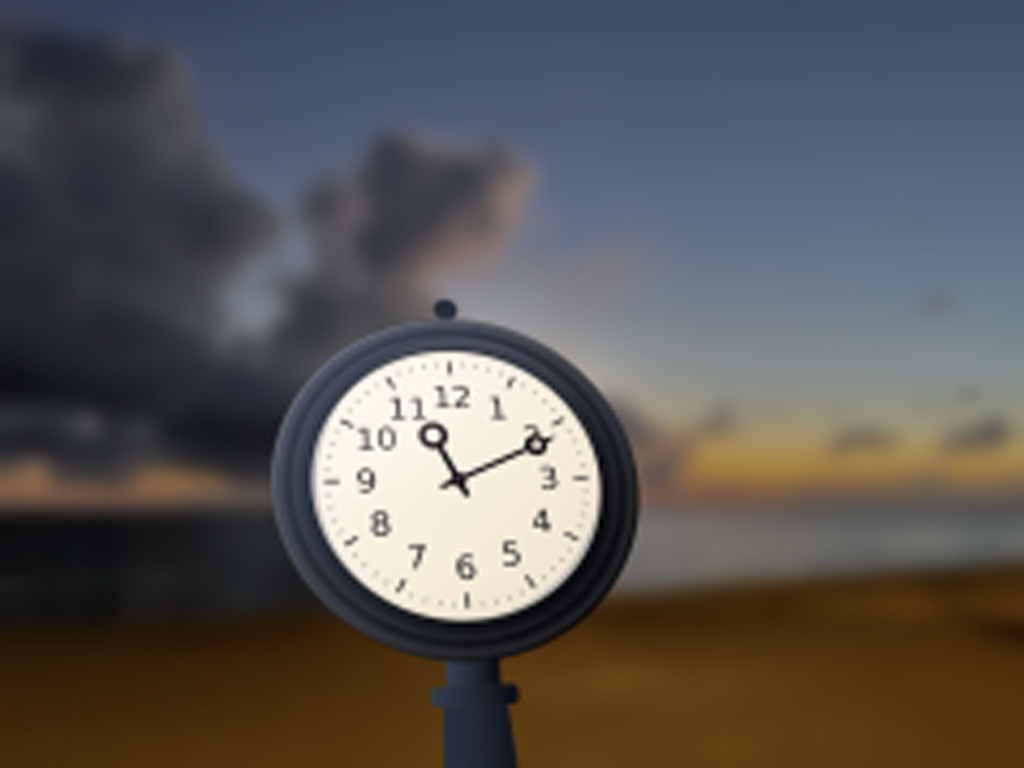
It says 11 h 11 min
